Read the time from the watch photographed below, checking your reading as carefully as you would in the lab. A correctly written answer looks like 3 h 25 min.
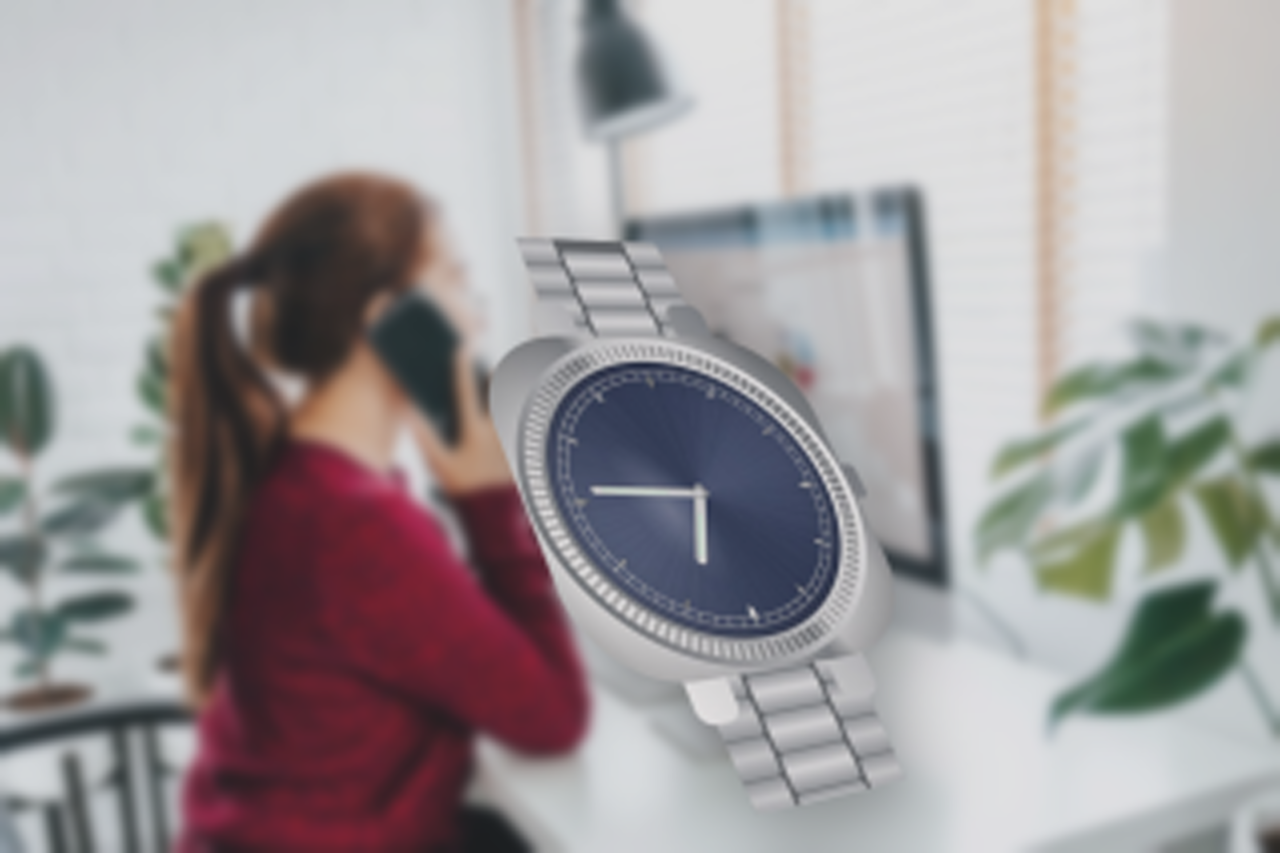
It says 6 h 46 min
